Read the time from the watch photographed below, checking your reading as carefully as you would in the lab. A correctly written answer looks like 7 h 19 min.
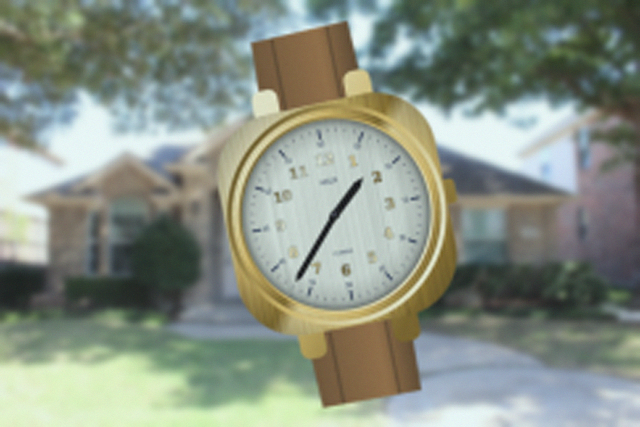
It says 1 h 37 min
